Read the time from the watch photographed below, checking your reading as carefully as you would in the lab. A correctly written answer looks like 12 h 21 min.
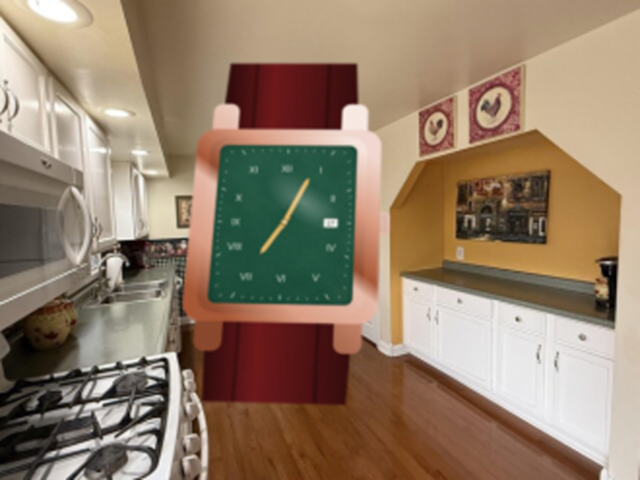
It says 7 h 04 min
